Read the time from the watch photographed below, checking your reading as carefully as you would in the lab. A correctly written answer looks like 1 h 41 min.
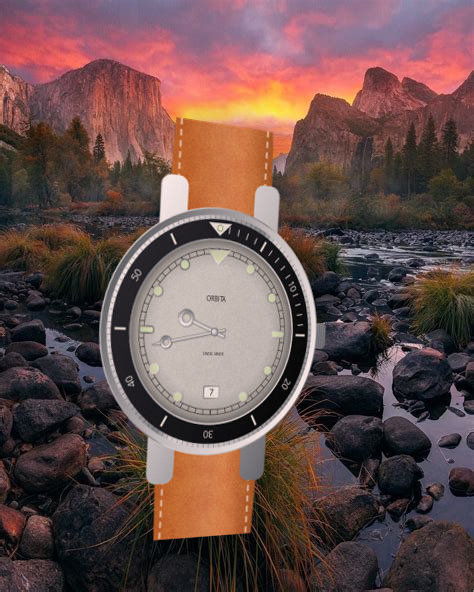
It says 9 h 43 min
